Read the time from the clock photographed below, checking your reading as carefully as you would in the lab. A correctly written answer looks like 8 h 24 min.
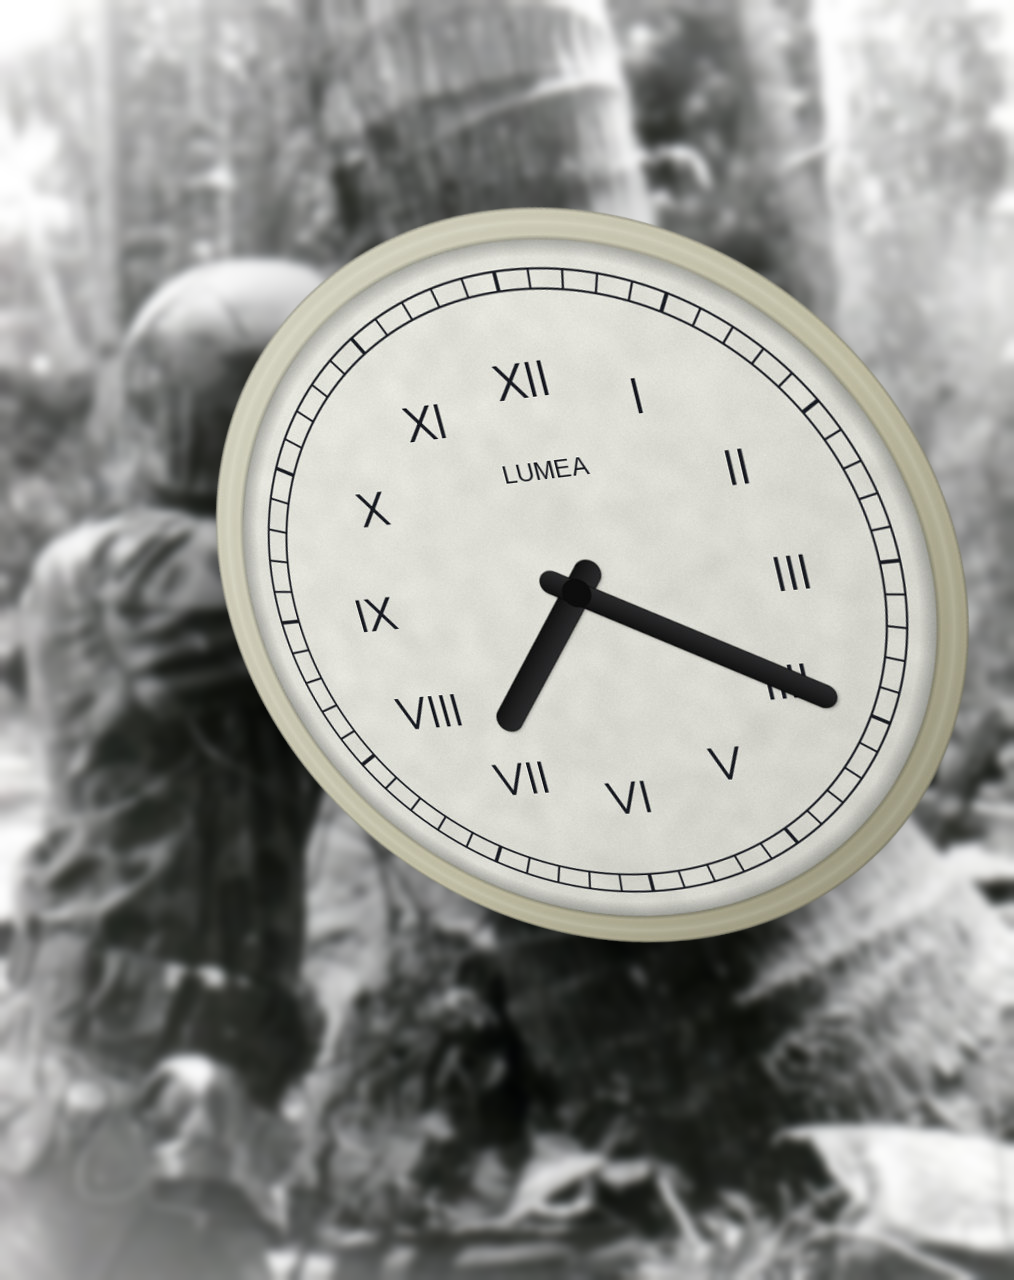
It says 7 h 20 min
